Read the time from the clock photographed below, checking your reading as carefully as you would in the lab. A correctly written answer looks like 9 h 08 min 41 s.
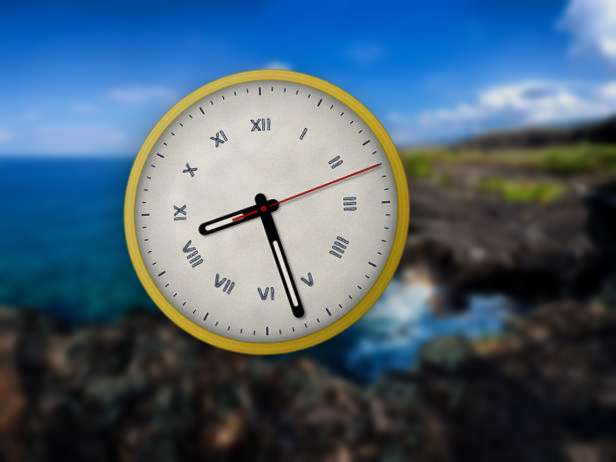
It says 8 h 27 min 12 s
